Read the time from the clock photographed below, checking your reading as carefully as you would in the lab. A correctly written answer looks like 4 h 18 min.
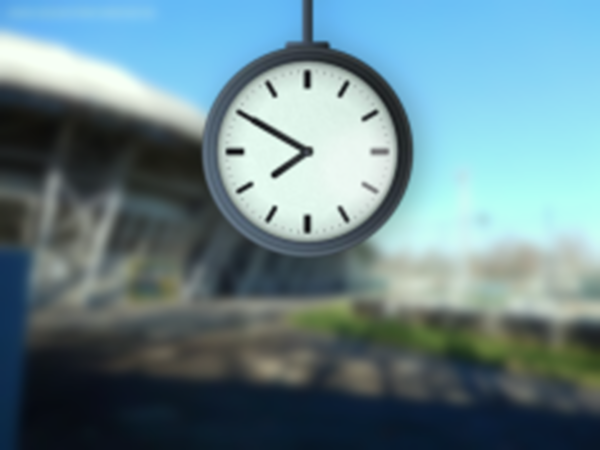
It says 7 h 50 min
